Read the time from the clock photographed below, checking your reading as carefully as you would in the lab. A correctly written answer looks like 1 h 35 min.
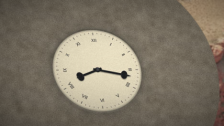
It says 8 h 17 min
